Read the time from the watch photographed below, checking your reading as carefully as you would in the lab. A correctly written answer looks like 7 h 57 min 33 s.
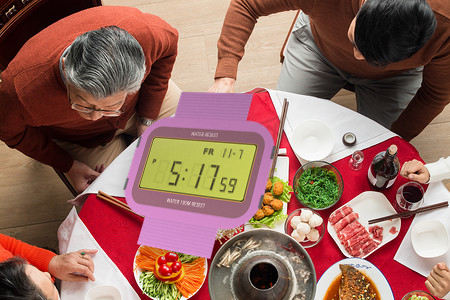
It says 5 h 17 min 59 s
